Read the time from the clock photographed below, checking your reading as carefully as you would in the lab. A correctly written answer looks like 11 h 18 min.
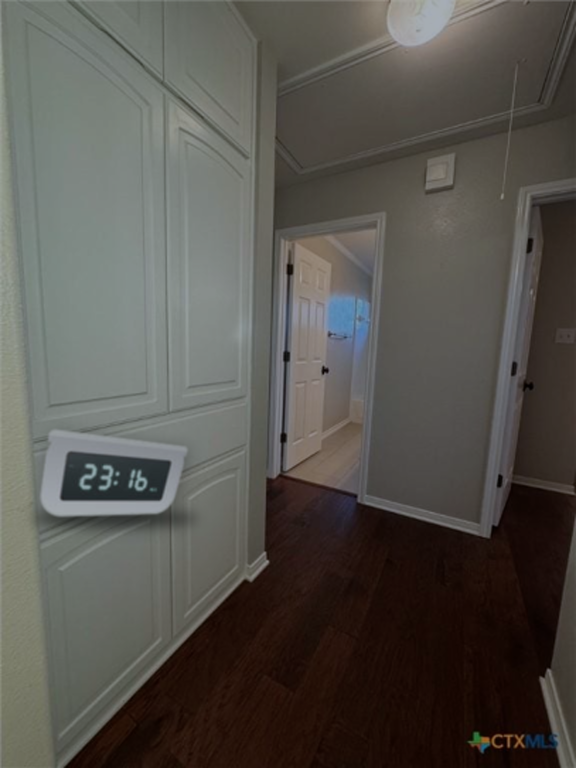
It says 23 h 16 min
